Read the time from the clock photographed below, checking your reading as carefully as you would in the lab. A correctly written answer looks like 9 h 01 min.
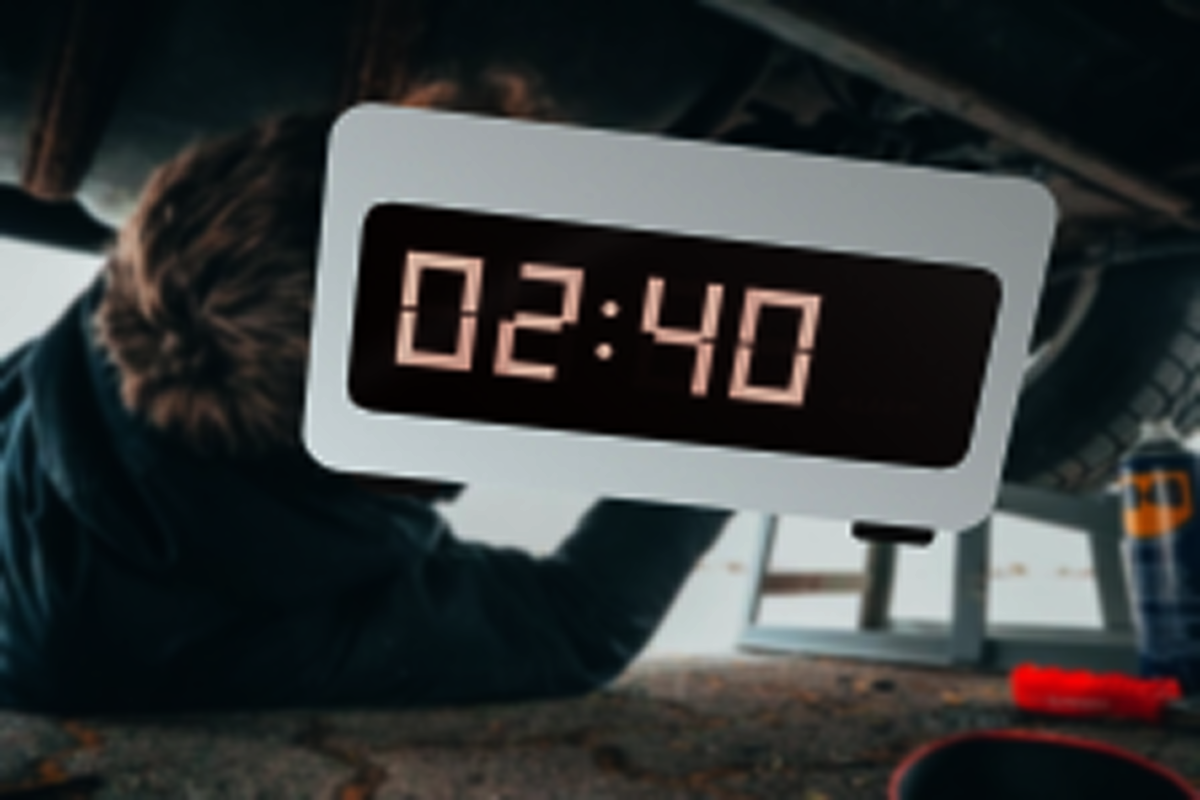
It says 2 h 40 min
